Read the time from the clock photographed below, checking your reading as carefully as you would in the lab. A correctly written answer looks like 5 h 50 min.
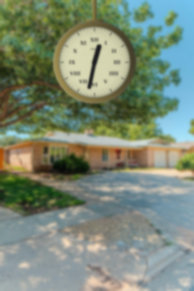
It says 12 h 32 min
